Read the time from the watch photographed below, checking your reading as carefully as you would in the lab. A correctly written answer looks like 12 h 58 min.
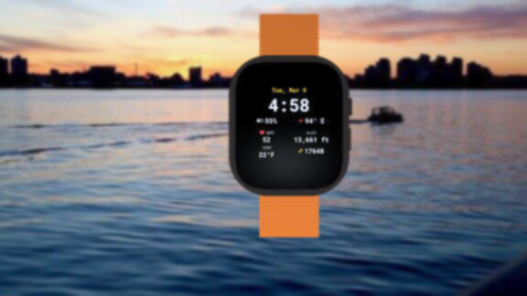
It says 4 h 58 min
